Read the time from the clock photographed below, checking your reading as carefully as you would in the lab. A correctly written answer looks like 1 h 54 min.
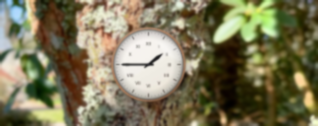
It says 1 h 45 min
